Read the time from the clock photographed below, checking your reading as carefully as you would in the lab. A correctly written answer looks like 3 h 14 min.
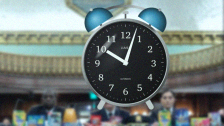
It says 10 h 03 min
